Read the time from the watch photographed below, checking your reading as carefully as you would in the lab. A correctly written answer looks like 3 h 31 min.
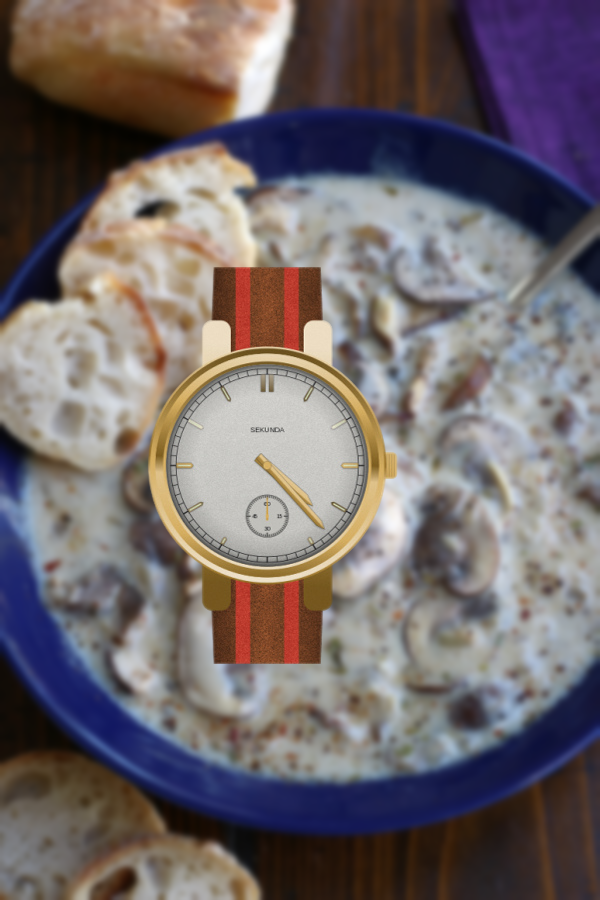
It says 4 h 23 min
